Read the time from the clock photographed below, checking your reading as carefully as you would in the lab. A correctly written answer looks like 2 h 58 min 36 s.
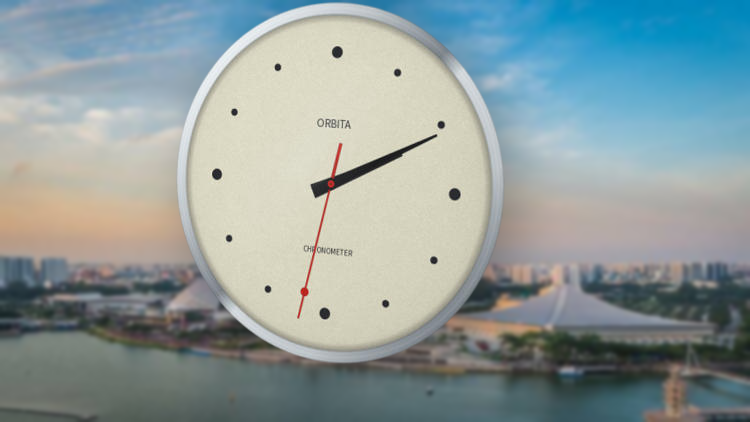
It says 2 h 10 min 32 s
